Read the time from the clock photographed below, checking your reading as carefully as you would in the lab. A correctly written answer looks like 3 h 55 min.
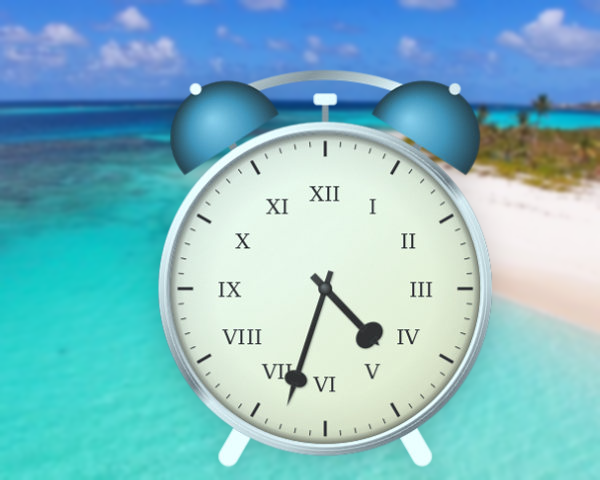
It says 4 h 33 min
